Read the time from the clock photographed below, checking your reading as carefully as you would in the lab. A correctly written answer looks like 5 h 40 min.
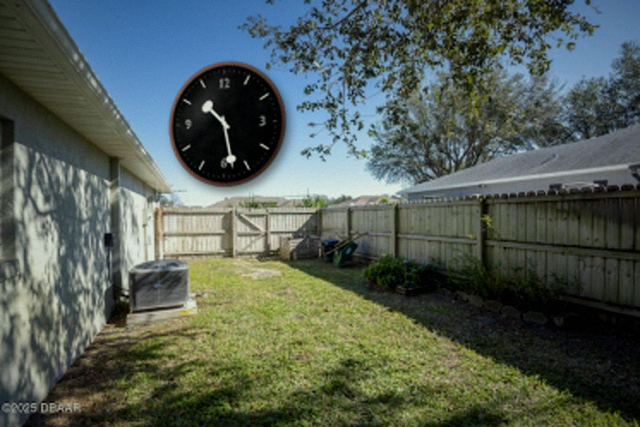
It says 10 h 28 min
